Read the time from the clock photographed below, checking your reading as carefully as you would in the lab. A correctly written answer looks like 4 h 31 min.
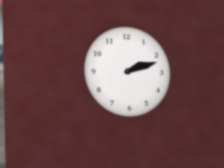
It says 2 h 12 min
